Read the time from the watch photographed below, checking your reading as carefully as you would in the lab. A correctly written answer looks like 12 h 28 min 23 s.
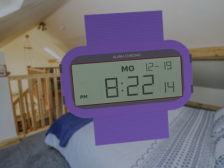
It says 8 h 22 min 14 s
